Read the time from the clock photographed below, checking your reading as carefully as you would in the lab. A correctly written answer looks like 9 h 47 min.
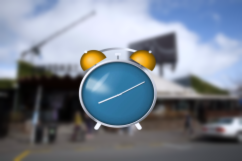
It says 8 h 10 min
